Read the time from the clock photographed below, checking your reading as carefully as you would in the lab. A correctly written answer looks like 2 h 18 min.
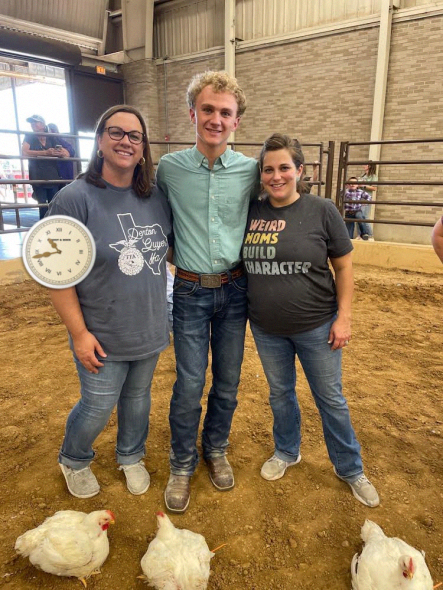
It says 10 h 43 min
